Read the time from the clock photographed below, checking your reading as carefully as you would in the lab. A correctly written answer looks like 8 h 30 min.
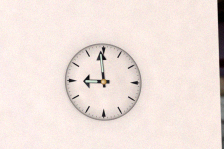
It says 8 h 59 min
